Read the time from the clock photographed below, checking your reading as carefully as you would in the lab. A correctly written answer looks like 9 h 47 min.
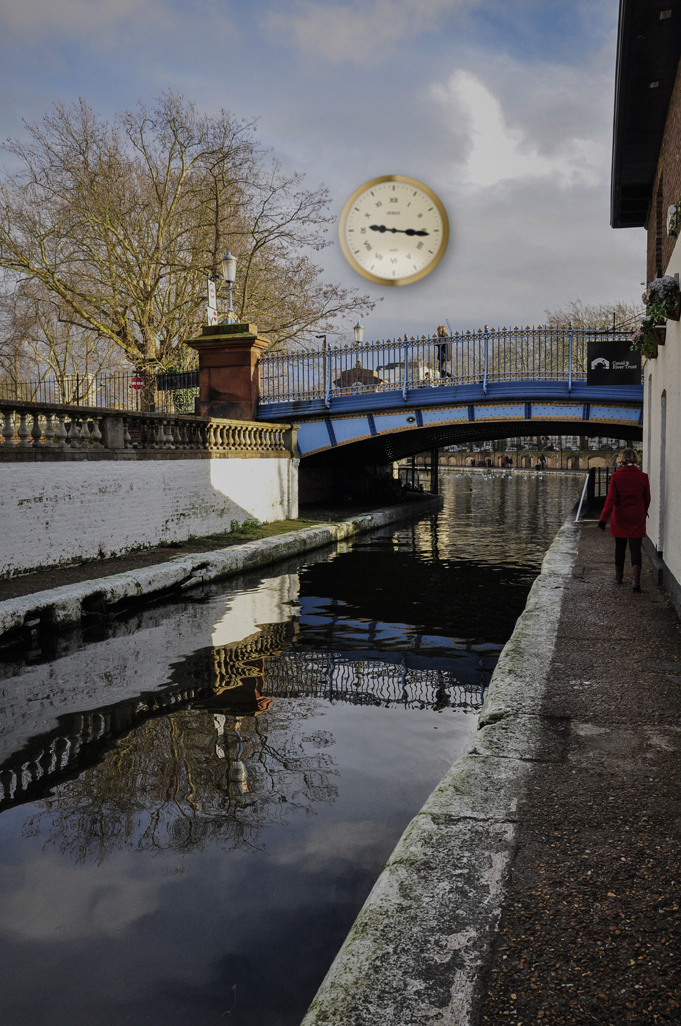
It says 9 h 16 min
